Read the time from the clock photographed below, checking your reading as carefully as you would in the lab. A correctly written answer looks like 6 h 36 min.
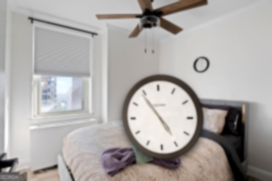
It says 4 h 54 min
